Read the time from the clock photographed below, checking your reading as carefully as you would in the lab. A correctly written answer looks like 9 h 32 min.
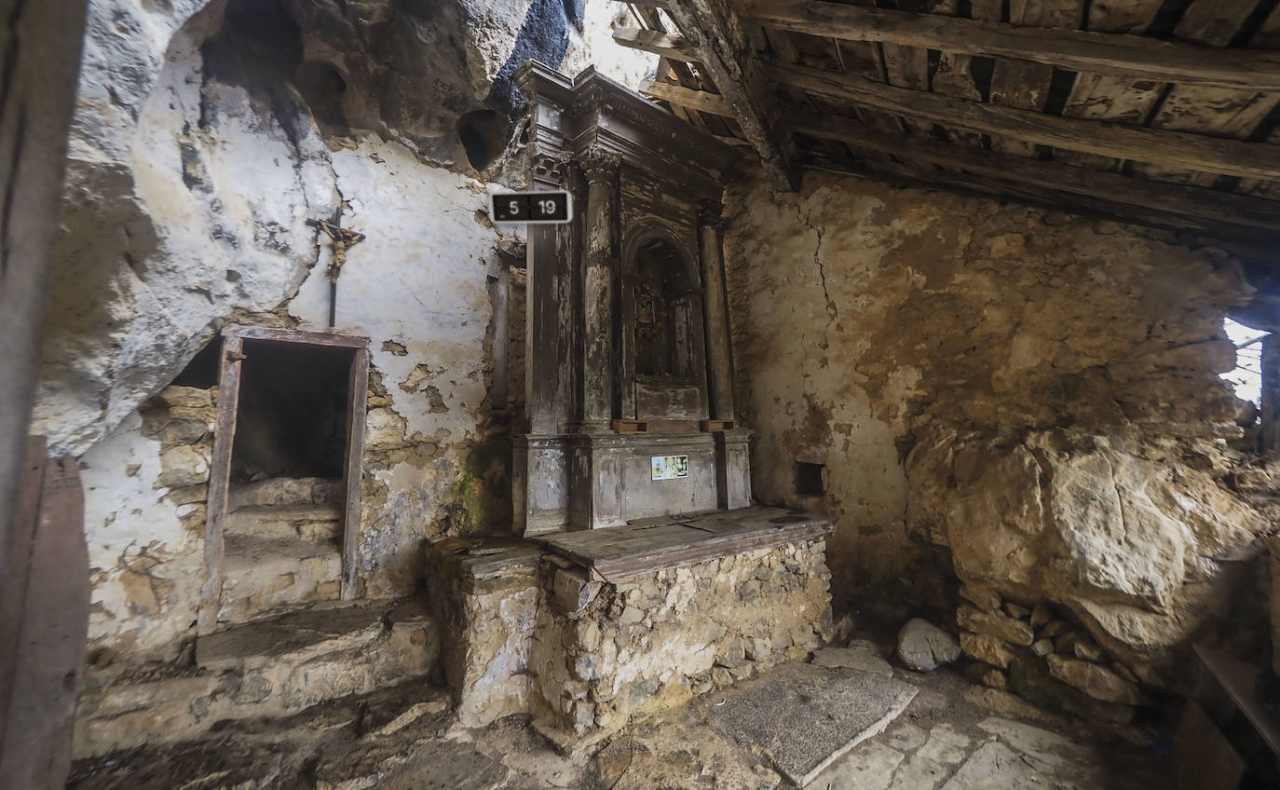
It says 5 h 19 min
